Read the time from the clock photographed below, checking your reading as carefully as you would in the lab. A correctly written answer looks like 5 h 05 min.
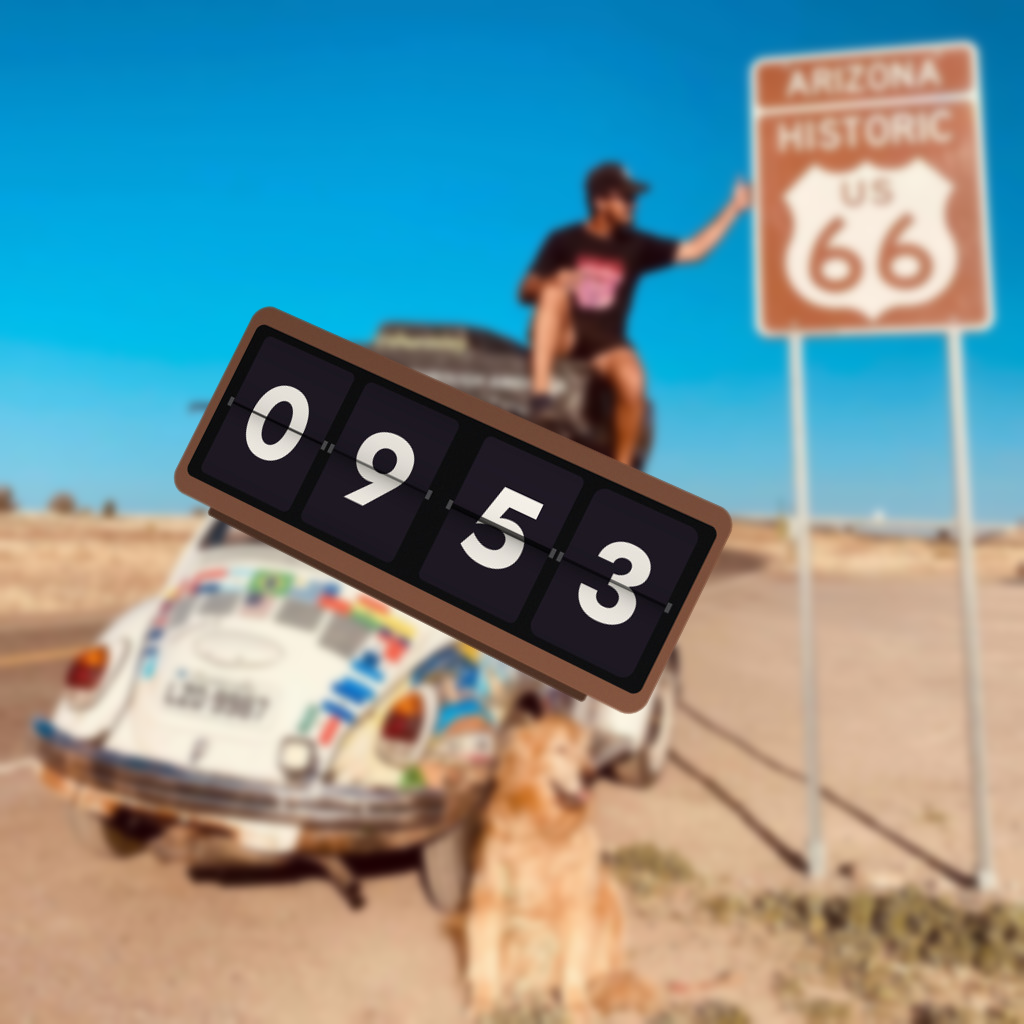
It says 9 h 53 min
